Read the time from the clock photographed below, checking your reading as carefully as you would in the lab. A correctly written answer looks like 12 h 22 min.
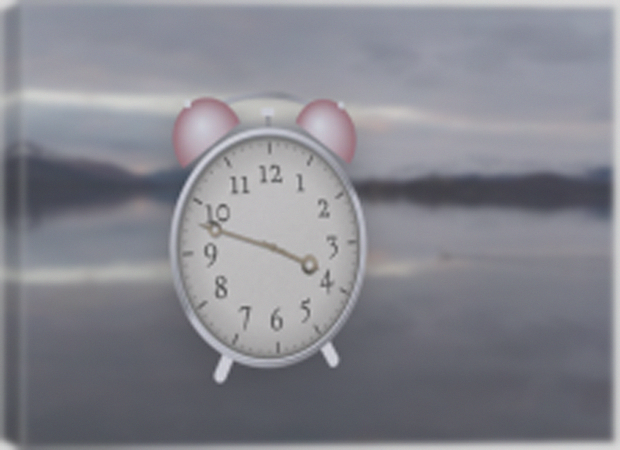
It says 3 h 48 min
